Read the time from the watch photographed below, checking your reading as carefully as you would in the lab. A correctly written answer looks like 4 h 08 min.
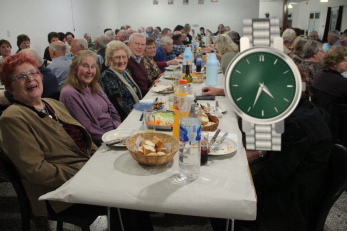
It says 4 h 34 min
